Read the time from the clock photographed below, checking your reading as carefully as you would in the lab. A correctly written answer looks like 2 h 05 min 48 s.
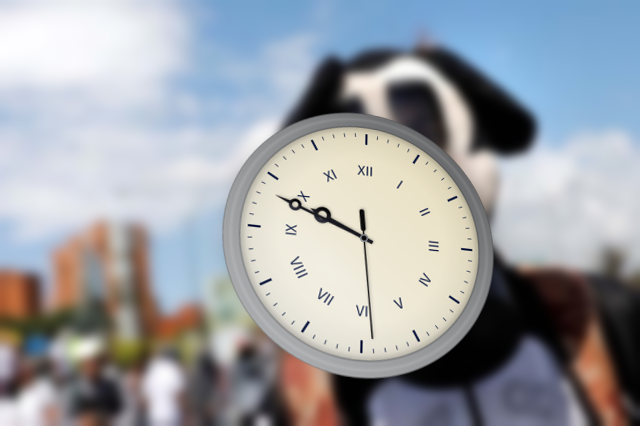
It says 9 h 48 min 29 s
